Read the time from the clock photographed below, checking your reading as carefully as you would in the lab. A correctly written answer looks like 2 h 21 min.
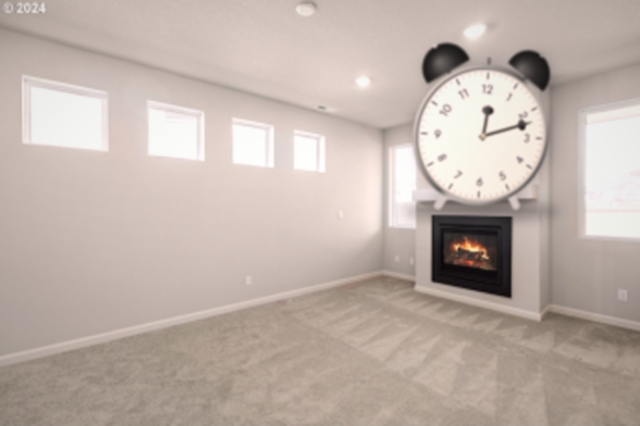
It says 12 h 12 min
